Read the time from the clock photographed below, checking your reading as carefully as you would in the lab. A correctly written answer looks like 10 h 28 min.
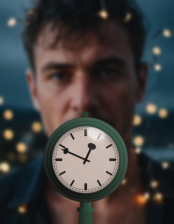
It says 12 h 49 min
